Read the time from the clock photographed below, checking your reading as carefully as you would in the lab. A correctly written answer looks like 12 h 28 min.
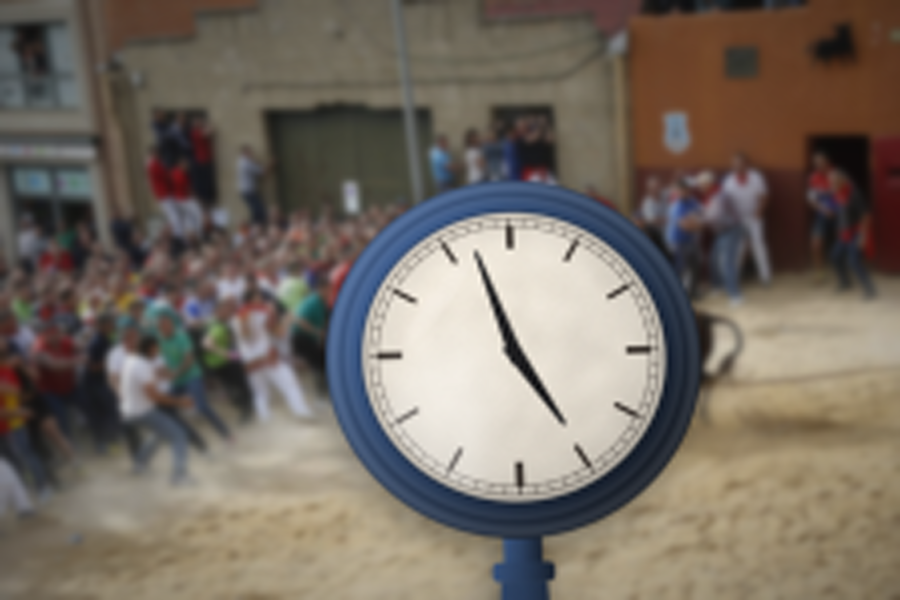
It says 4 h 57 min
